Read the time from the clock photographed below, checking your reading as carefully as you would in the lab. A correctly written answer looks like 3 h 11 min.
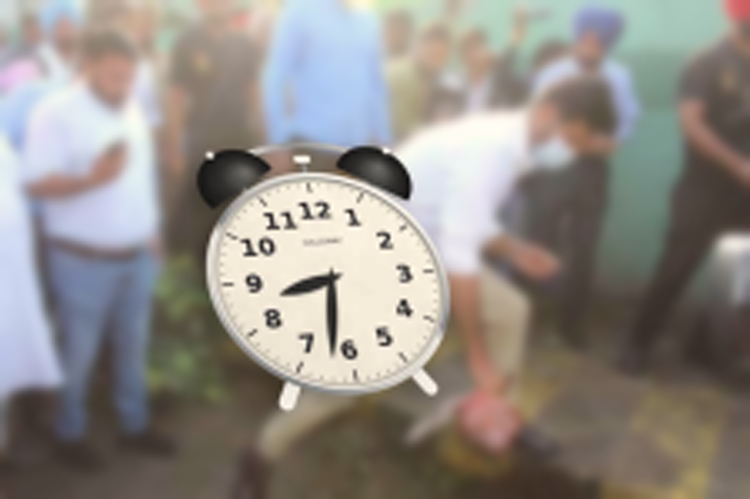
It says 8 h 32 min
